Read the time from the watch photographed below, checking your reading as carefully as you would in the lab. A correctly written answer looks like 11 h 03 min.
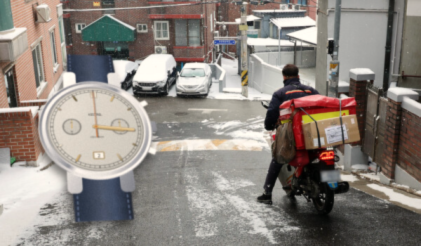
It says 3 h 16 min
